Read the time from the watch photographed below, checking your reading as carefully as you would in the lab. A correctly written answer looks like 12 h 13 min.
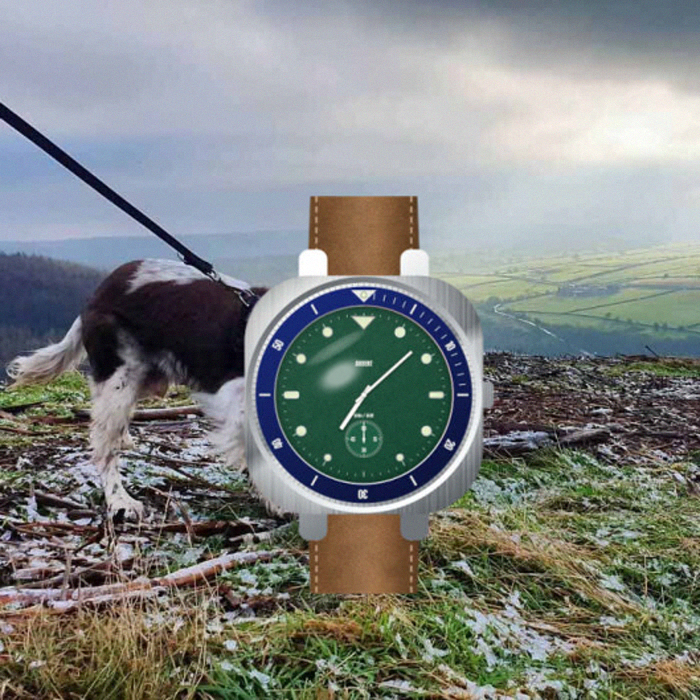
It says 7 h 08 min
